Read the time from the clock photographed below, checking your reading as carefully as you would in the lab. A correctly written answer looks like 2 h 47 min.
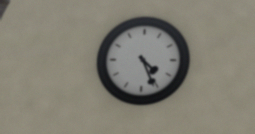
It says 4 h 26 min
